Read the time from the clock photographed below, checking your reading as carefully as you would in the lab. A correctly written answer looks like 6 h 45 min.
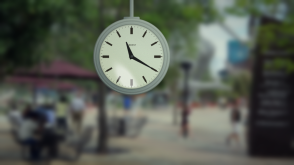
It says 11 h 20 min
